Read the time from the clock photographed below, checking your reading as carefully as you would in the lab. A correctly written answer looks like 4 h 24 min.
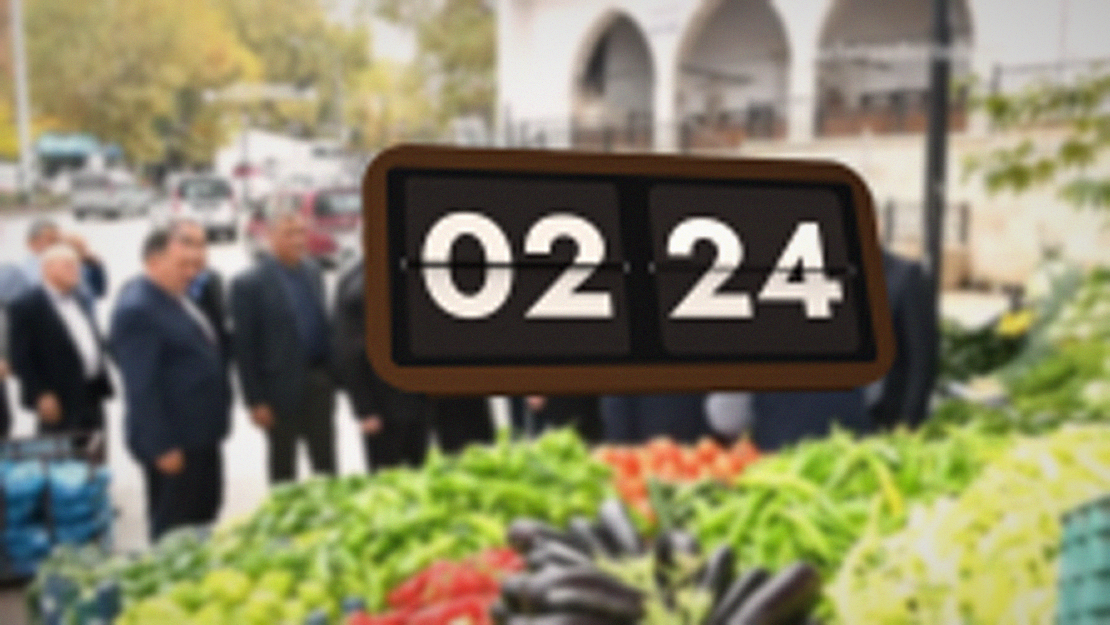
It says 2 h 24 min
